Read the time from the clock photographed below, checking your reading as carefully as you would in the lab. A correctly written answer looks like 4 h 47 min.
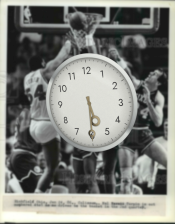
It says 5 h 30 min
